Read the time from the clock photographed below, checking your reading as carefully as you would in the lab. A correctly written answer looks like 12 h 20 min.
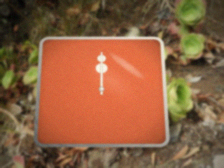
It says 12 h 00 min
